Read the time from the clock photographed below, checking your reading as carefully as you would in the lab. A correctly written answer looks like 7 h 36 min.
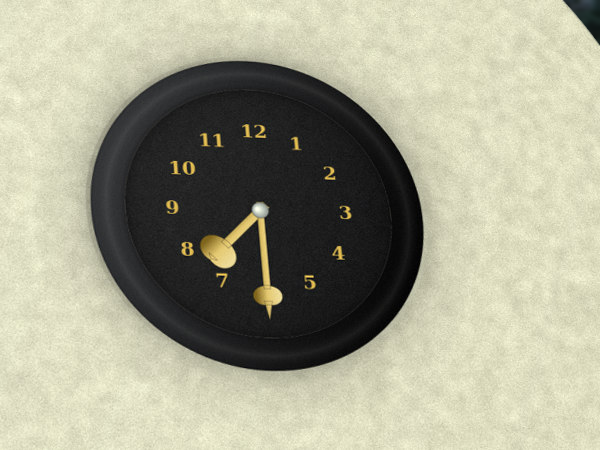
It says 7 h 30 min
